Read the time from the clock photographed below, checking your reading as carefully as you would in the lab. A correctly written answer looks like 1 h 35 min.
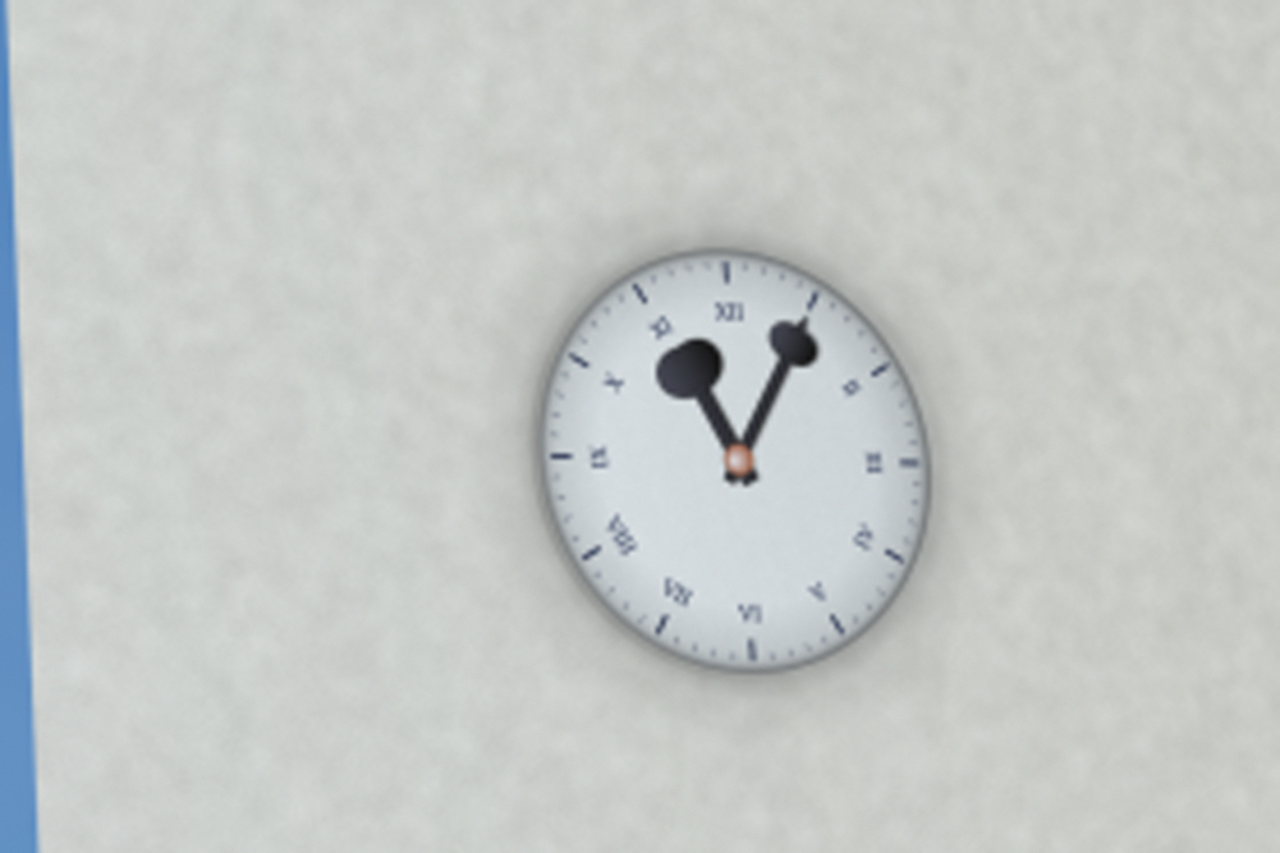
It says 11 h 05 min
